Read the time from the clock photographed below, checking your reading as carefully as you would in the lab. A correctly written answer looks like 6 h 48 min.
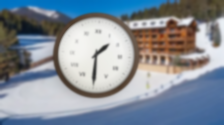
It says 1 h 30 min
